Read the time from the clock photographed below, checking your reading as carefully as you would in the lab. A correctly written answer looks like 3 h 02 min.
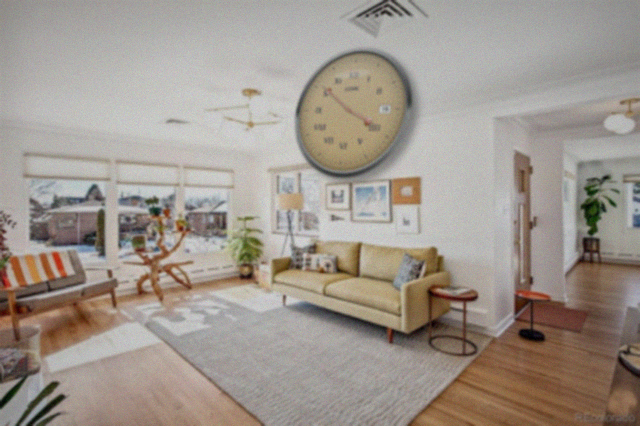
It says 3 h 51 min
